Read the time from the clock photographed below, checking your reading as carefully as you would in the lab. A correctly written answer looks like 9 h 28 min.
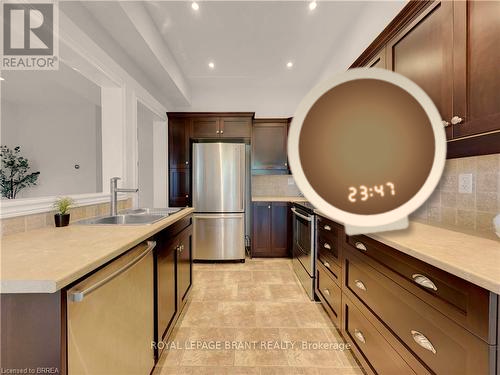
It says 23 h 47 min
